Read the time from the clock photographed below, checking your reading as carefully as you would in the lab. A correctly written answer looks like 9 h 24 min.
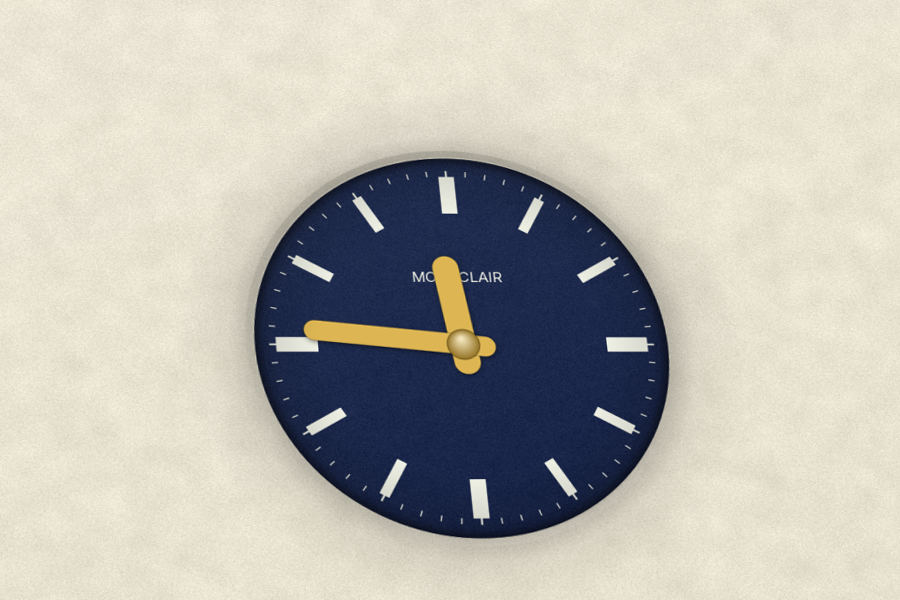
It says 11 h 46 min
